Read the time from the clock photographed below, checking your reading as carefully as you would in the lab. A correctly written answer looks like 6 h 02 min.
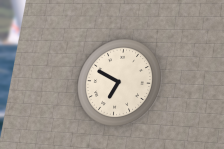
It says 6 h 49 min
